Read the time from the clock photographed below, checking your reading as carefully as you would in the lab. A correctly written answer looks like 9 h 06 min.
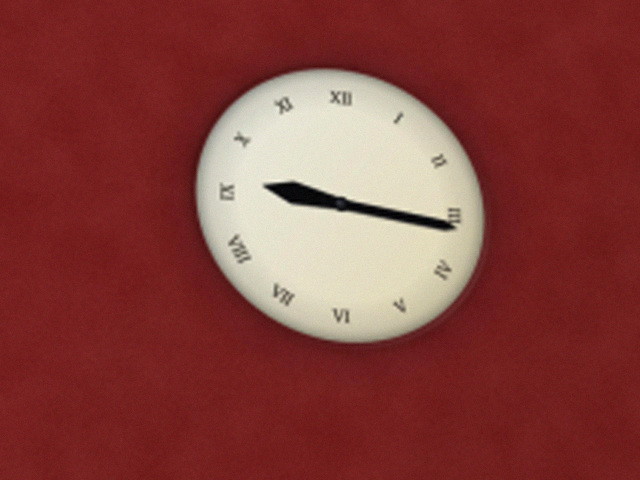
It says 9 h 16 min
